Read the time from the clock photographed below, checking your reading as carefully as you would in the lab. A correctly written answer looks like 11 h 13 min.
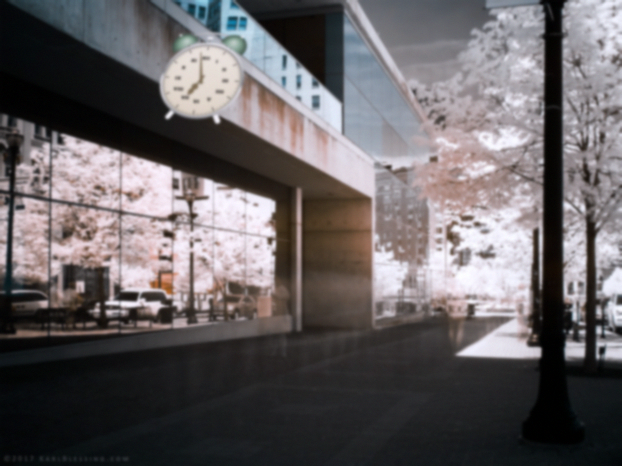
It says 6 h 58 min
